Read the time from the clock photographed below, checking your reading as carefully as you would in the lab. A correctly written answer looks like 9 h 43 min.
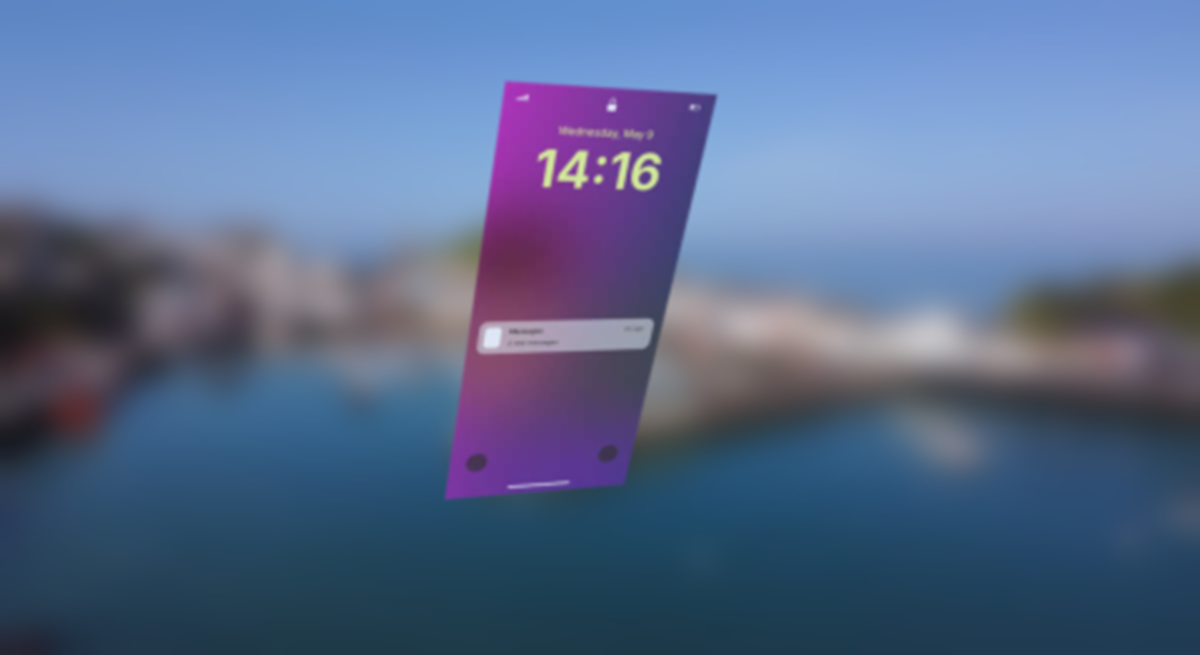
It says 14 h 16 min
